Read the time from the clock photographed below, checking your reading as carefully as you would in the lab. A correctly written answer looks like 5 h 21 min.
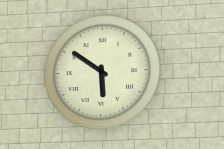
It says 5 h 51 min
